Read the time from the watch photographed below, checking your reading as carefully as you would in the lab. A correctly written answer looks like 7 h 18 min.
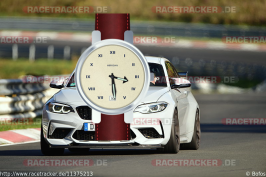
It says 3 h 29 min
